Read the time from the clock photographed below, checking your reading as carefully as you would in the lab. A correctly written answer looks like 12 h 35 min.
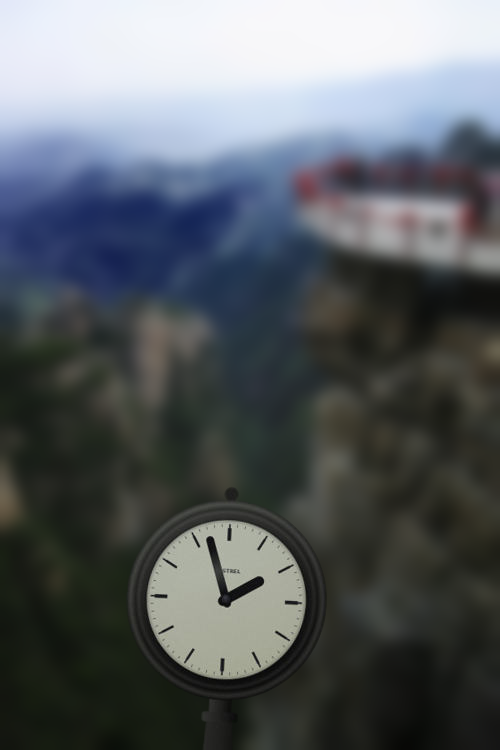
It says 1 h 57 min
